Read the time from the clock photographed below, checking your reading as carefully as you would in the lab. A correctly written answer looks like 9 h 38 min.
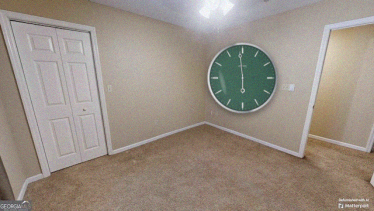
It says 5 h 59 min
